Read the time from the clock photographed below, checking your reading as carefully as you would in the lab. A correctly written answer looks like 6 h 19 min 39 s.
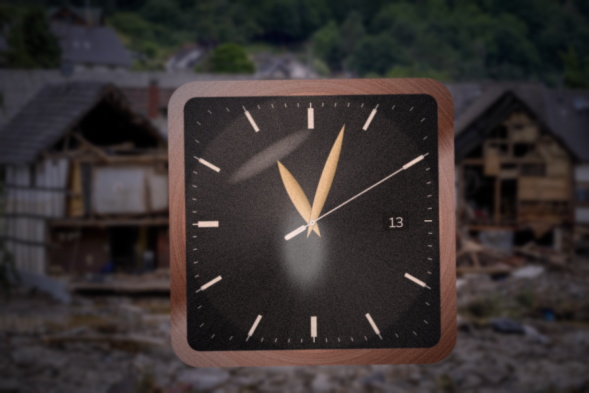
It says 11 h 03 min 10 s
